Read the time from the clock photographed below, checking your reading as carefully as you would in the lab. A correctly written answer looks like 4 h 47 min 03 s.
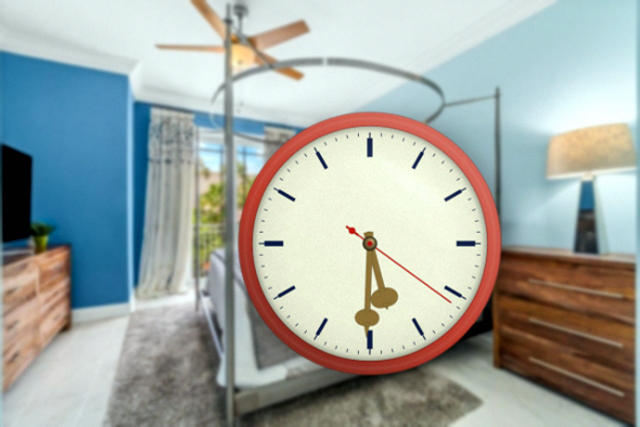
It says 5 h 30 min 21 s
